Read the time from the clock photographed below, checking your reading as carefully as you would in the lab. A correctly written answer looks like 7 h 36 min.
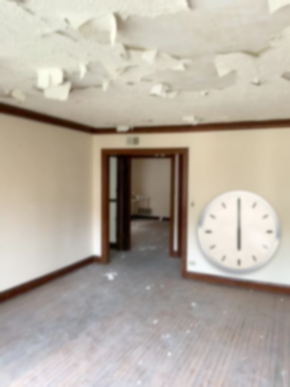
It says 6 h 00 min
